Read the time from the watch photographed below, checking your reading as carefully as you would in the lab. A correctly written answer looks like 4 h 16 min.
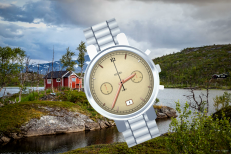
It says 2 h 37 min
